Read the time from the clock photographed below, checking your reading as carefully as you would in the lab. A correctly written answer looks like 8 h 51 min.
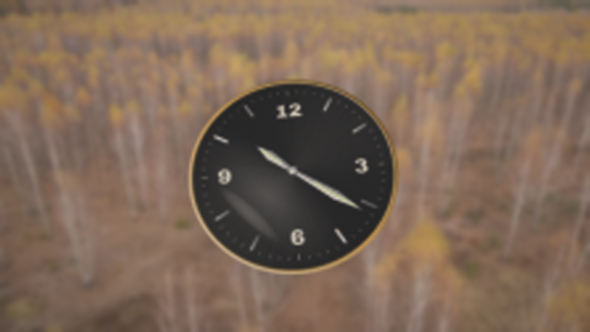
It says 10 h 21 min
